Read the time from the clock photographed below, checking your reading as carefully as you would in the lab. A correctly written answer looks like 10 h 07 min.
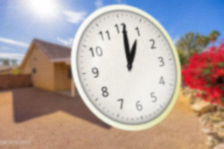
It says 1 h 01 min
